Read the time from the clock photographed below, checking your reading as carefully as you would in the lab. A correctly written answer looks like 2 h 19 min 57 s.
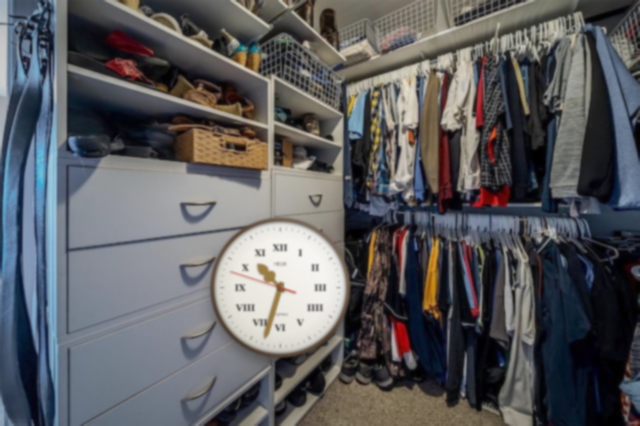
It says 10 h 32 min 48 s
